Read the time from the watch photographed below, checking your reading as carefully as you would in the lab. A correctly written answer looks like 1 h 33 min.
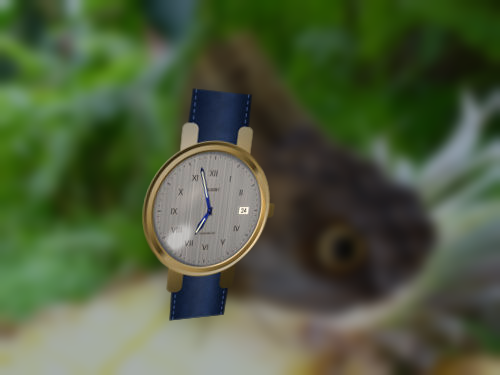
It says 6 h 57 min
